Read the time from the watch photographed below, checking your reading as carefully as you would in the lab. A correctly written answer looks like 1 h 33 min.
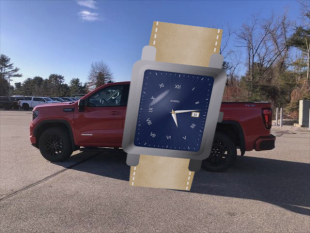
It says 5 h 13 min
